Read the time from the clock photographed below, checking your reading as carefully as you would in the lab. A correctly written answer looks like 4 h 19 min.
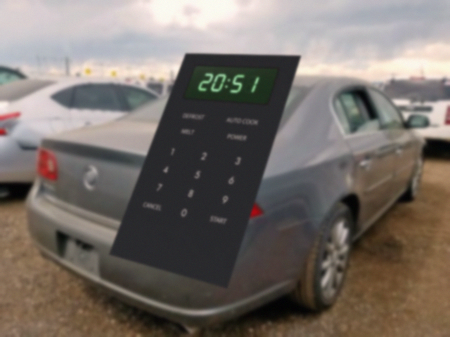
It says 20 h 51 min
